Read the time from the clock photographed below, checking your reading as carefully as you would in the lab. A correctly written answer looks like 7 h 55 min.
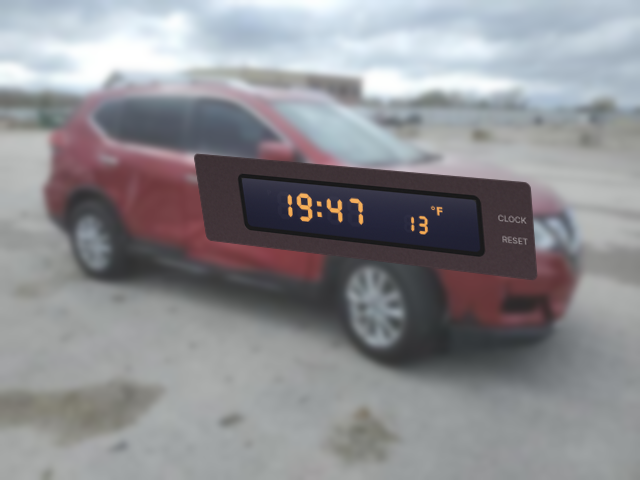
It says 19 h 47 min
